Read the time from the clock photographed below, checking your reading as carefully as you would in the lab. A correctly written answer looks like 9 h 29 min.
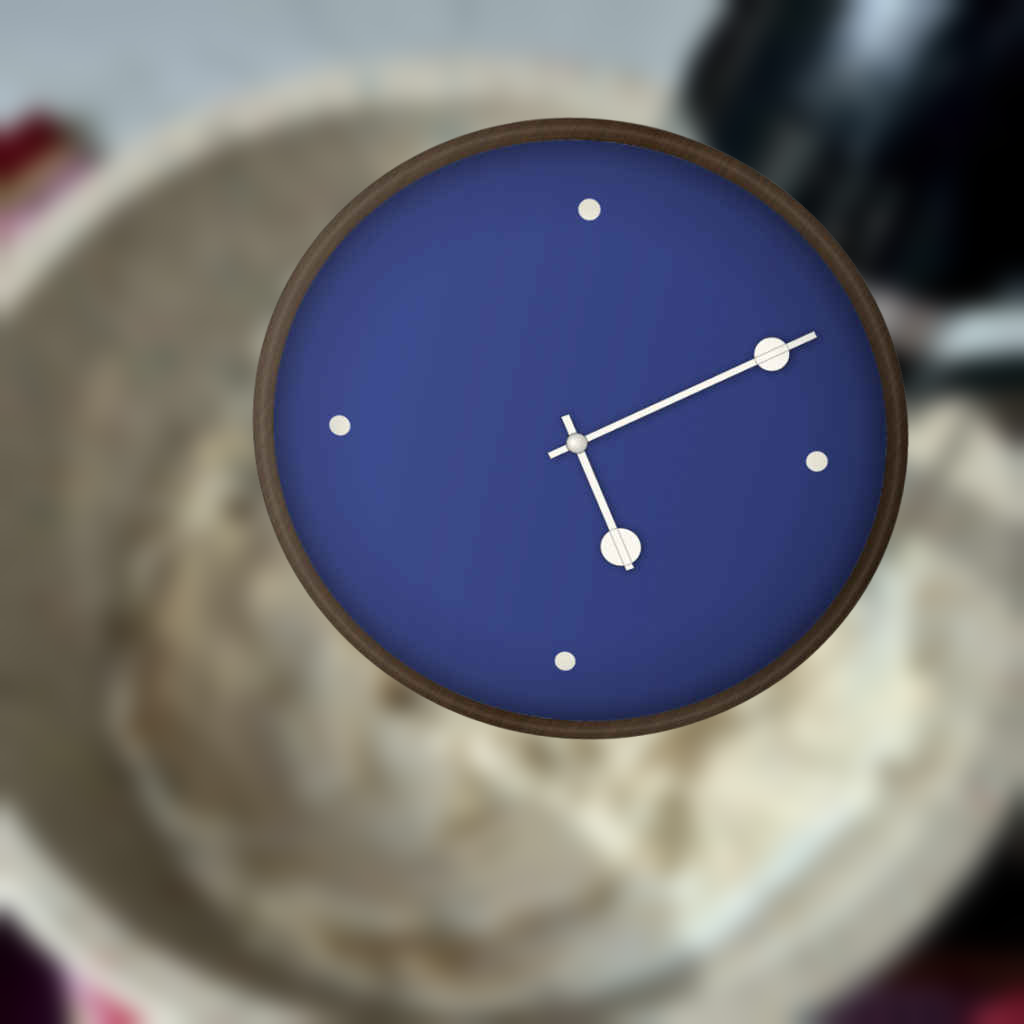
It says 5 h 10 min
